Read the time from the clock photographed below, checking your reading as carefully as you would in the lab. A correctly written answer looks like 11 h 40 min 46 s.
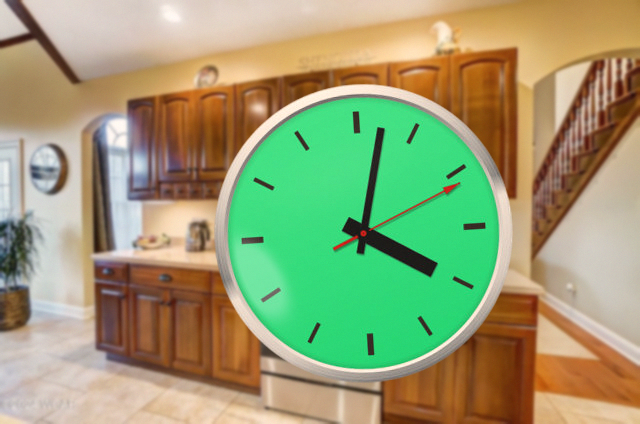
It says 4 h 02 min 11 s
